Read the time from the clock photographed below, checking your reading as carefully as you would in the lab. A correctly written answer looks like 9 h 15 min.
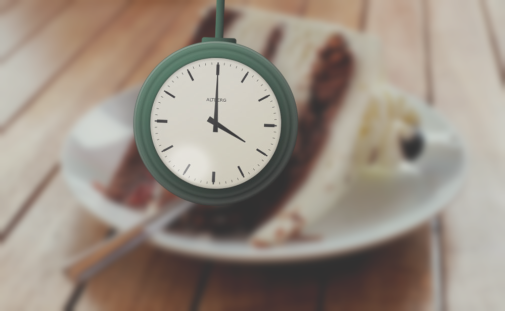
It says 4 h 00 min
